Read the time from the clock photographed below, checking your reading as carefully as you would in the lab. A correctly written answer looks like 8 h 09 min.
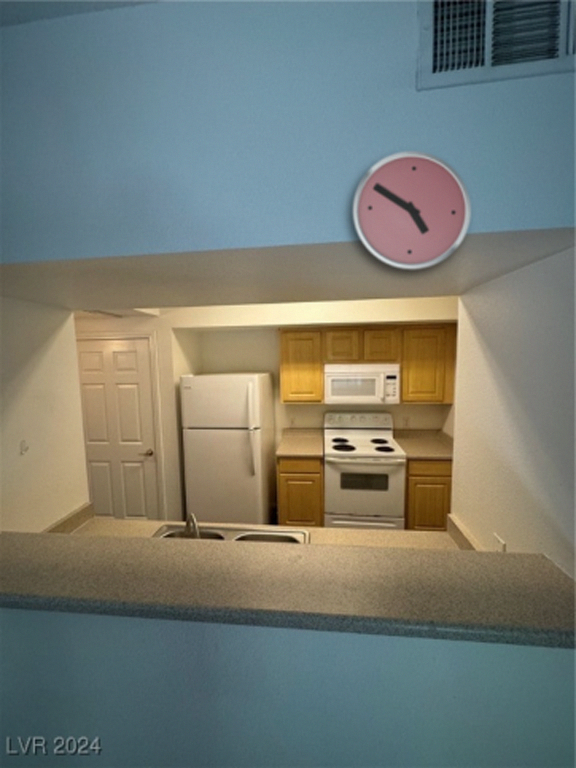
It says 4 h 50 min
